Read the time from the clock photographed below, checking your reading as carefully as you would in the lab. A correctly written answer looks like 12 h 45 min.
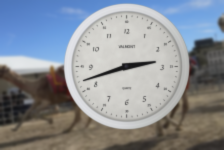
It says 2 h 42 min
